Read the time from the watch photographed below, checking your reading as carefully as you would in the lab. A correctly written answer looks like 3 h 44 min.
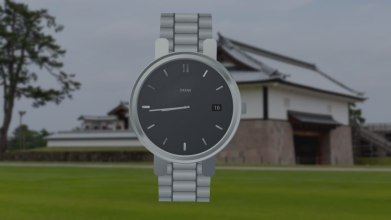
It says 8 h 44 min
